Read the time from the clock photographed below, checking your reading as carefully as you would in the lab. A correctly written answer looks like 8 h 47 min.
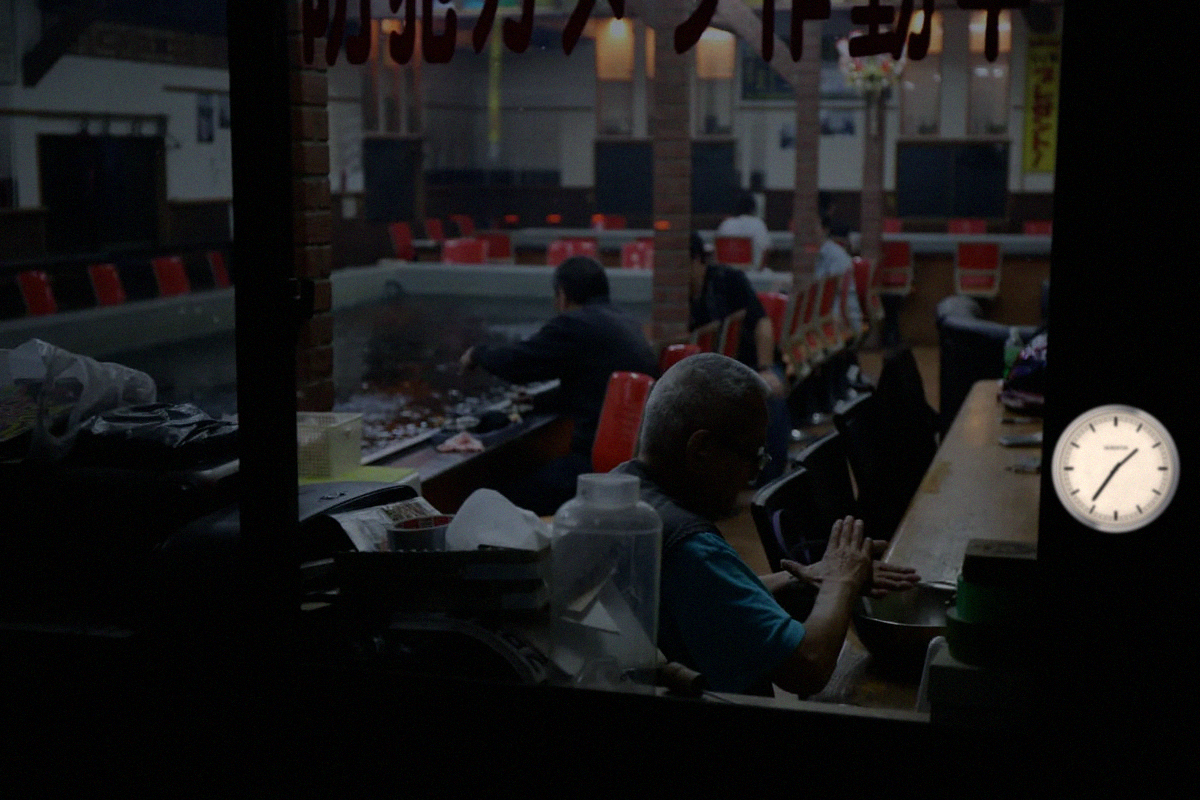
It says 1 h 36 min
